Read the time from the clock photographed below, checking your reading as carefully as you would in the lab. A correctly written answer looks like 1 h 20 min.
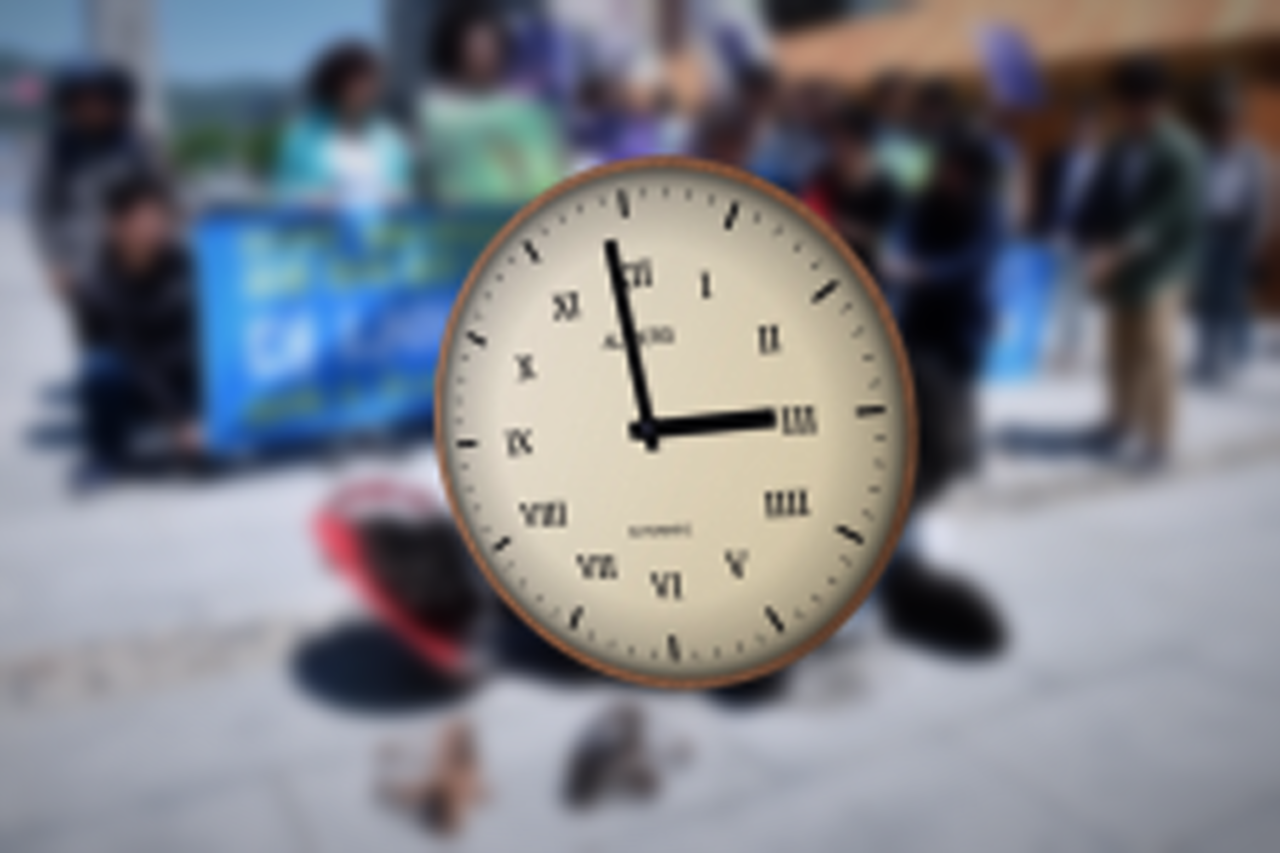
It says 2 h 59 min
